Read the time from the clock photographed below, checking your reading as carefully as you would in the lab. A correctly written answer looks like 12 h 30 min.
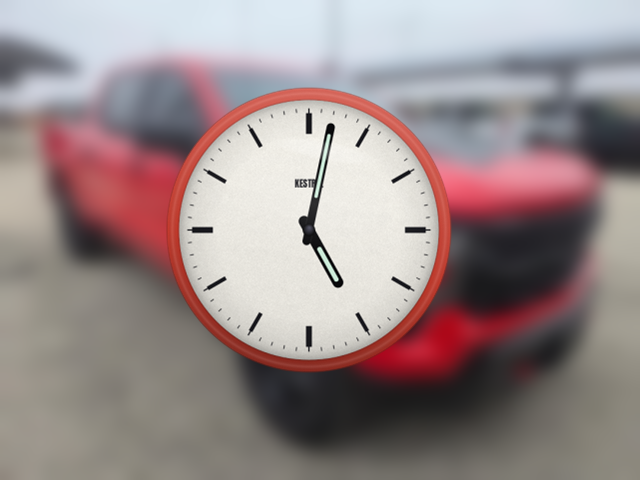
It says 5 h 02 min
